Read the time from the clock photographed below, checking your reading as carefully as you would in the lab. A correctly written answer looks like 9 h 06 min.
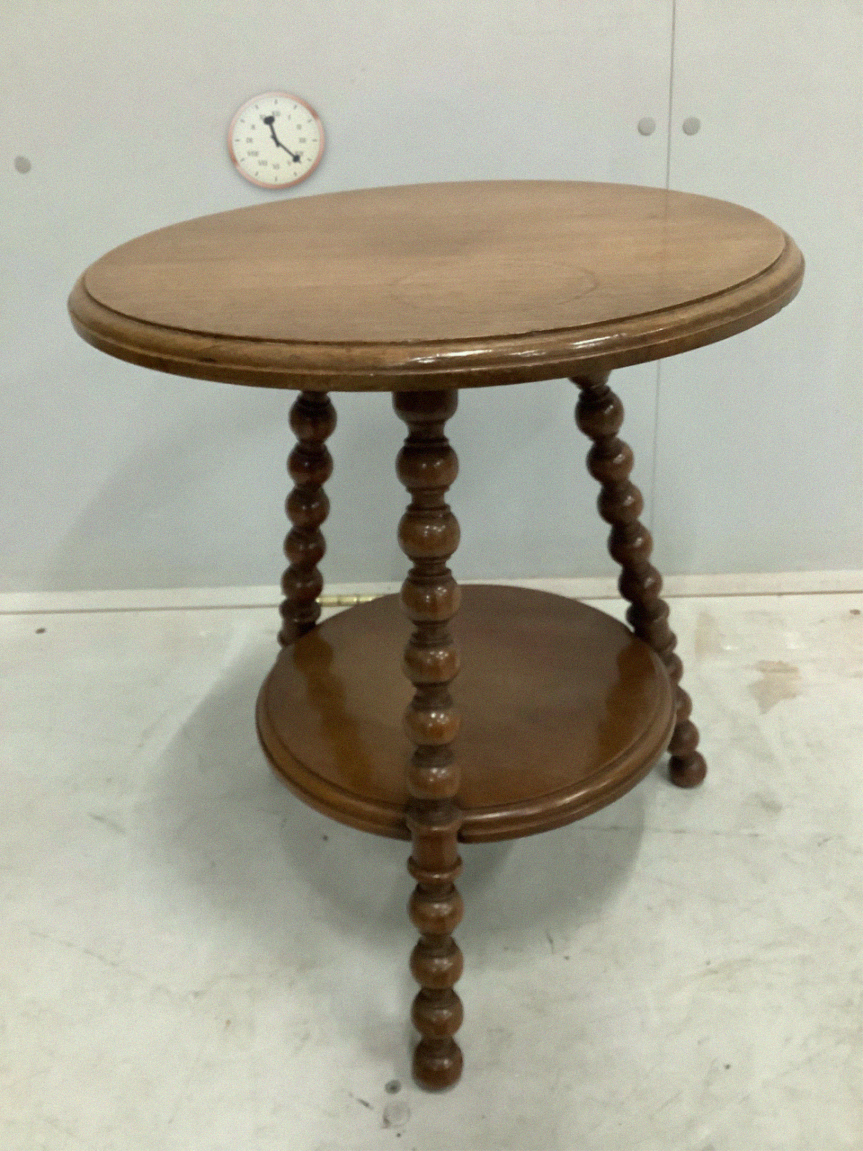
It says 11 h 22 min
